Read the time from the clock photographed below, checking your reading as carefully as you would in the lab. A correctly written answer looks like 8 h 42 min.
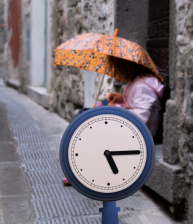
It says 5 h 15 min
